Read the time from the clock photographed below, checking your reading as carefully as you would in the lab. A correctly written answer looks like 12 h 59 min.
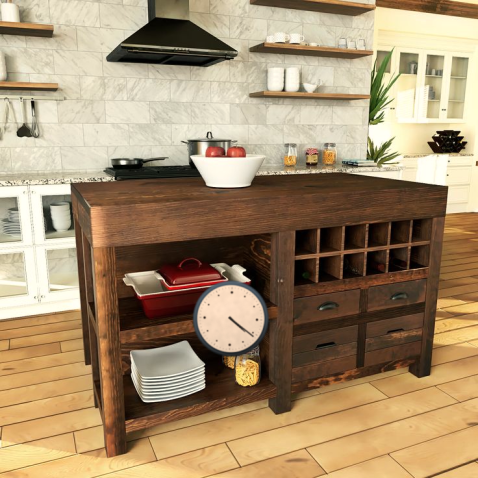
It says 4 h 21 min
